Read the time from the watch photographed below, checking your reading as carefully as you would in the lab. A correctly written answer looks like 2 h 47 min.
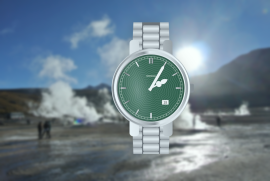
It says 2 h 05 min
